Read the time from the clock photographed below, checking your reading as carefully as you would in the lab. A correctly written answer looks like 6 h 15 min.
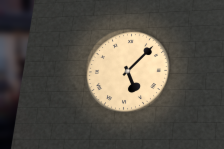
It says 5 h 07 min
